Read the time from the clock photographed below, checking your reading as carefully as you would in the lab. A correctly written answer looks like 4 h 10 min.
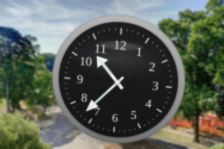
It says 10 h 37 min
